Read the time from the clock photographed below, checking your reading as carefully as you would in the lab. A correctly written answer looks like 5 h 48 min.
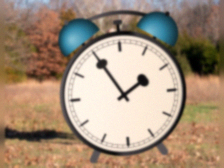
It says 1 h 55 min
